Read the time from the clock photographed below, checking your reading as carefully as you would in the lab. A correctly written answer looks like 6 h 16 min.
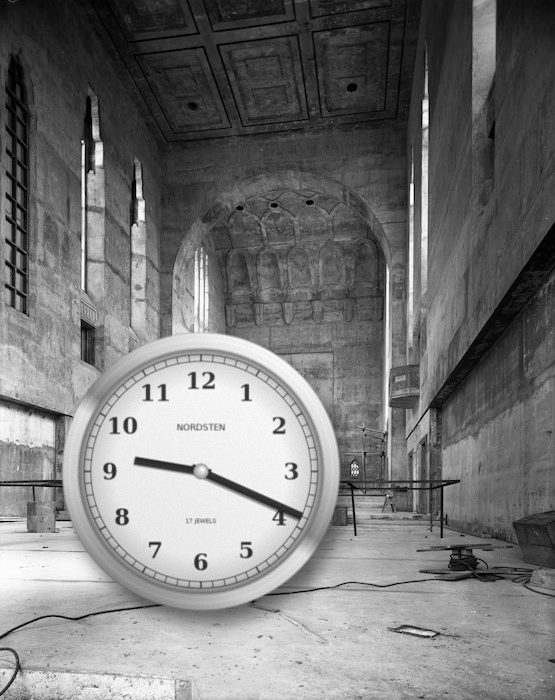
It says 9 h 19 min
